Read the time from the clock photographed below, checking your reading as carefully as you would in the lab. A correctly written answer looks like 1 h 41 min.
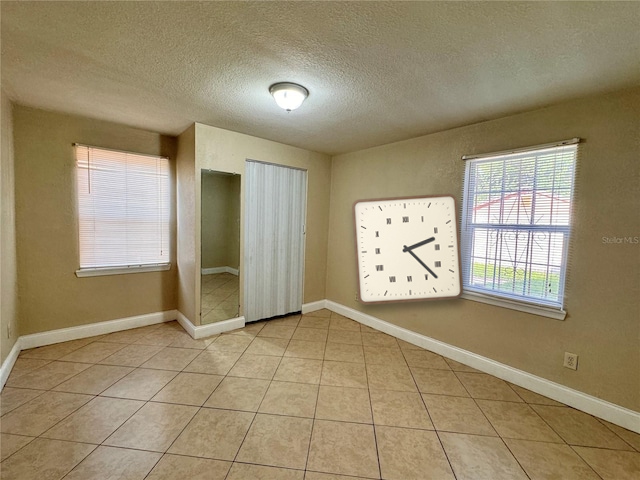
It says 2 h 23 min
